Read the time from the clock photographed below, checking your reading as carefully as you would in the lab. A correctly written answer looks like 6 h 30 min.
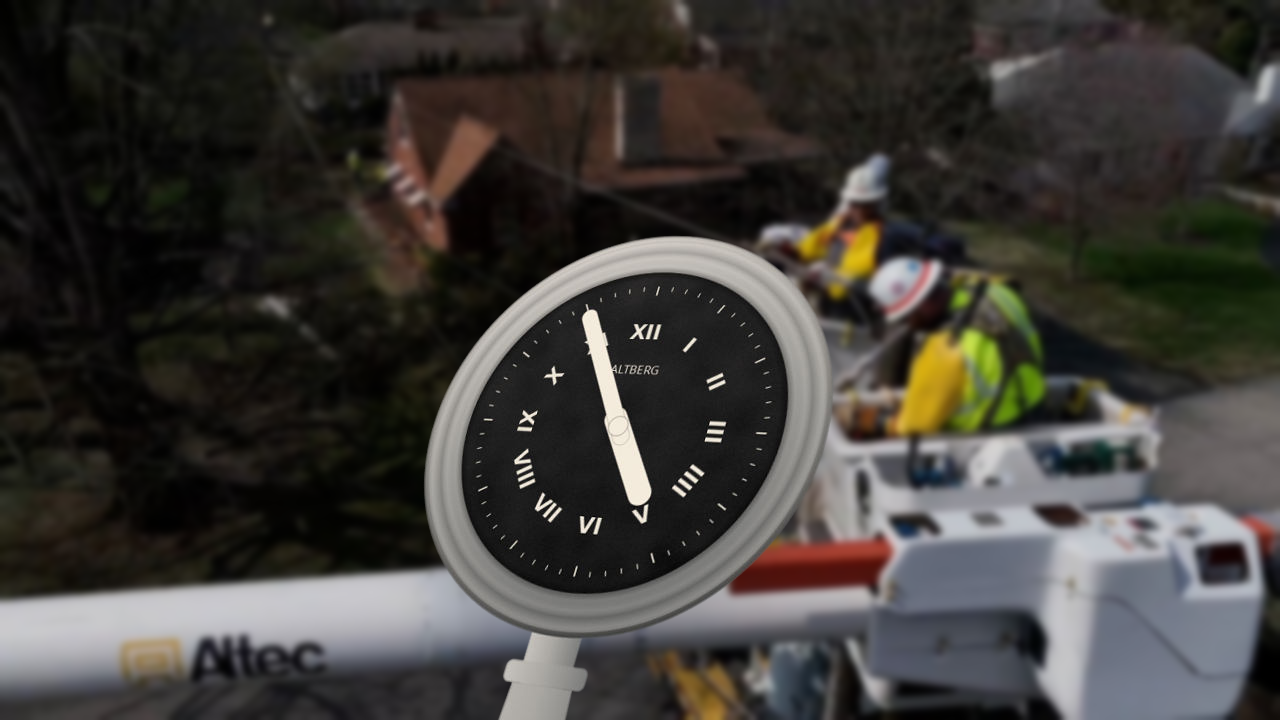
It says 4 h 55 min
